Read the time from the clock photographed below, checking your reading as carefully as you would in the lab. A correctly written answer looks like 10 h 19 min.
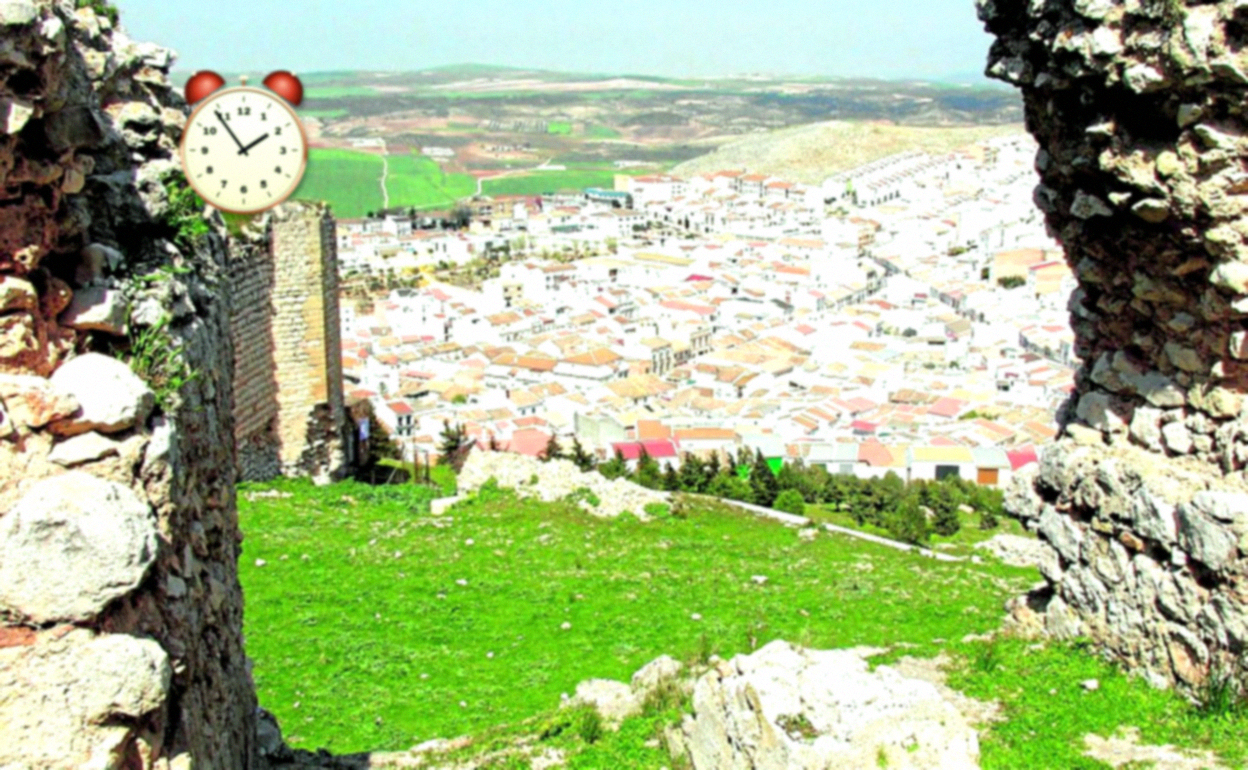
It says 1 h 54 min
